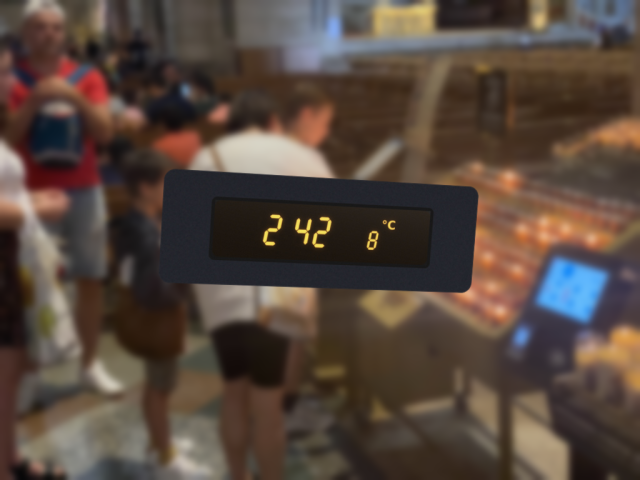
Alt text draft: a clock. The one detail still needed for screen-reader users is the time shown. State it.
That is 2:42
